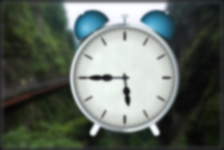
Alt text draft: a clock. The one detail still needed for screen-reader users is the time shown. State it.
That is 5:45
